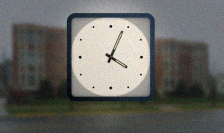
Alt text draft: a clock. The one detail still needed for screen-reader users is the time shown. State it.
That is 4:04
